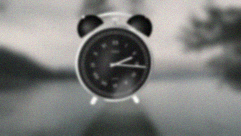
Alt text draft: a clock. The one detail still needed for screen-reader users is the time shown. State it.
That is 2:16
